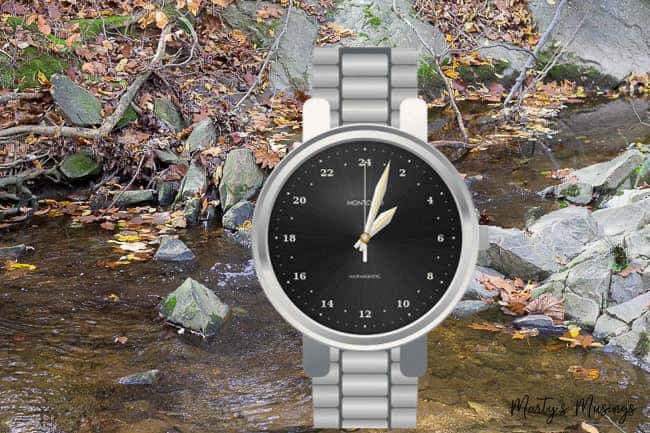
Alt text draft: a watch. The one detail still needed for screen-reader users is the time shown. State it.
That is 3:03:00
